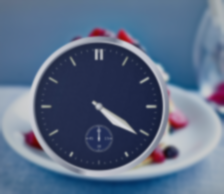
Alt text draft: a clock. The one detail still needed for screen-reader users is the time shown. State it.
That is 4:21
